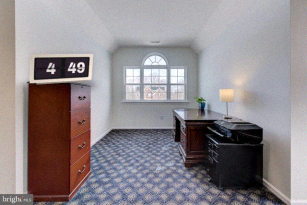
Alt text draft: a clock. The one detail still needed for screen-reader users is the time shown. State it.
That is 4:49
